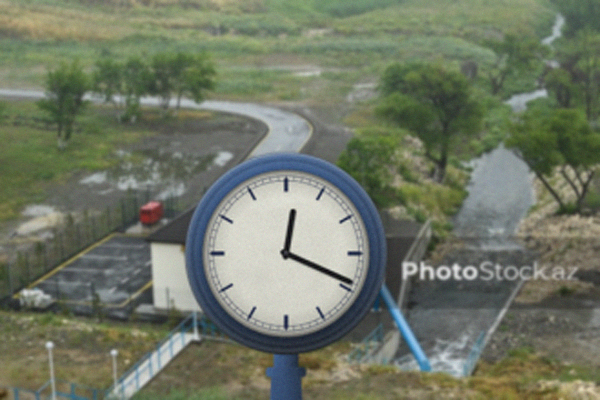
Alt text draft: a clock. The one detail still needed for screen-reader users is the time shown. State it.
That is 12:19
